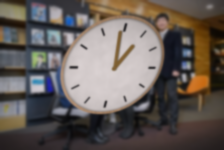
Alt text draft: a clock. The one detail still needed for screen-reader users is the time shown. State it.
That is 12:59
